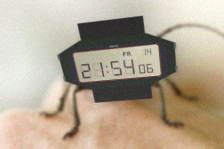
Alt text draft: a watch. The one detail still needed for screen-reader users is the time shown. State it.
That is 21:54:06
